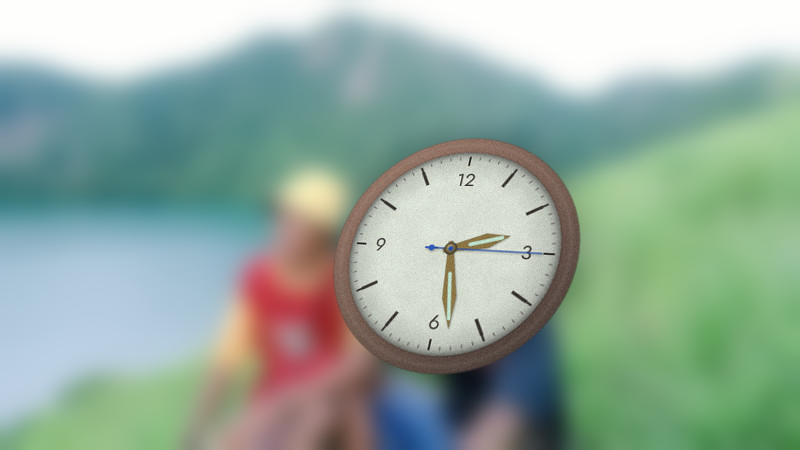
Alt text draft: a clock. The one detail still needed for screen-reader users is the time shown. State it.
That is 2:28:15
